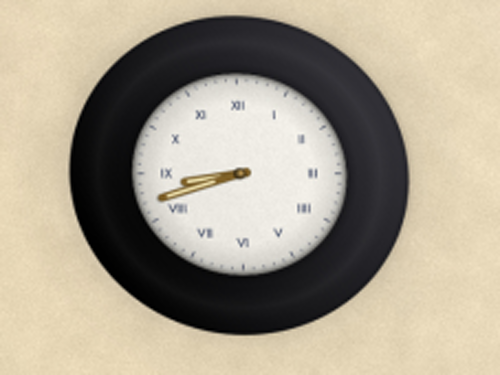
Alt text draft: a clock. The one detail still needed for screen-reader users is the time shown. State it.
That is 8:42
